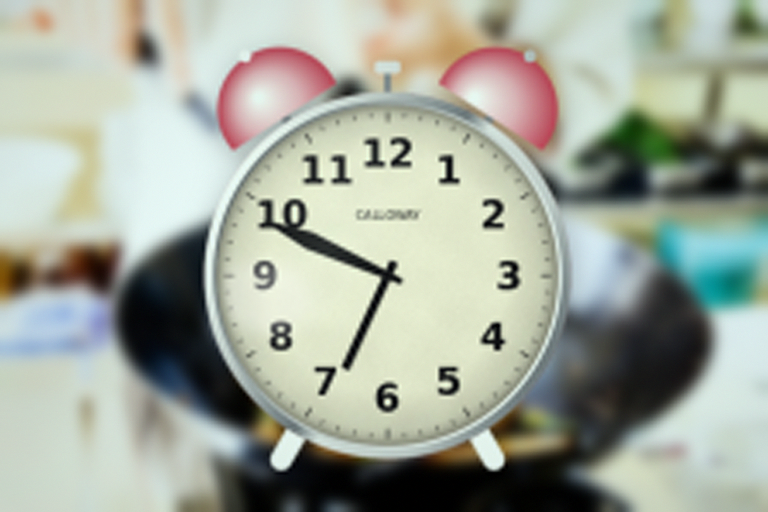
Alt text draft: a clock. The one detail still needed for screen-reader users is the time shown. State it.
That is 6:49
